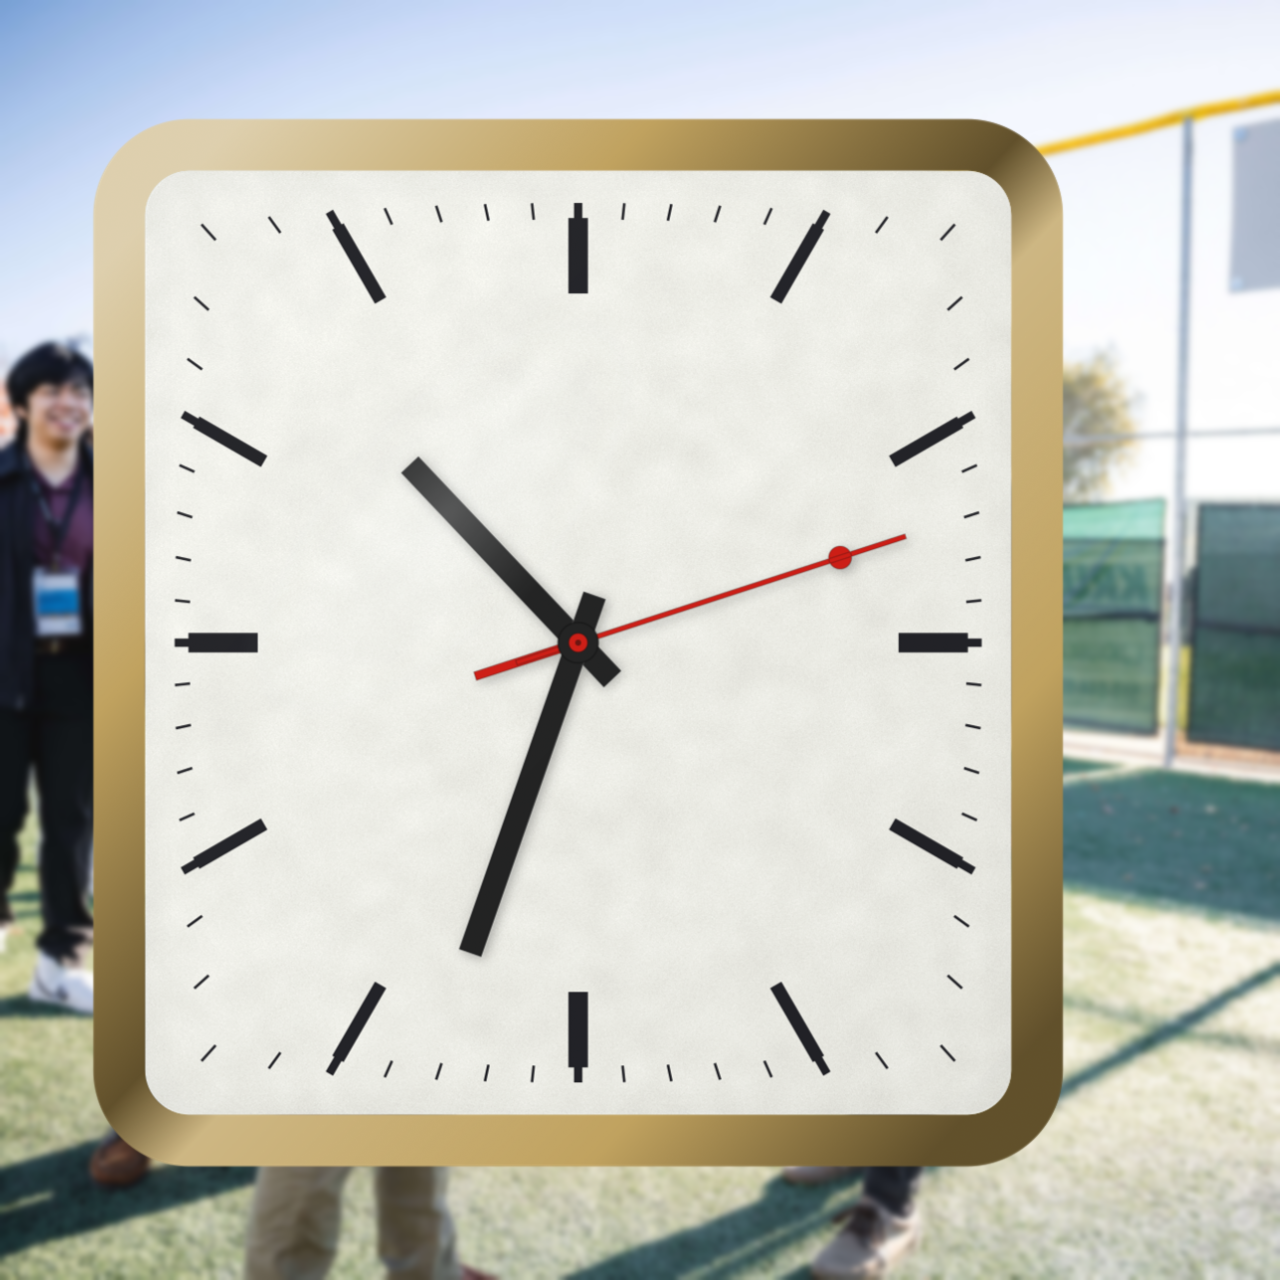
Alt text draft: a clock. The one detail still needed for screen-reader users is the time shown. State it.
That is 10:33:12
